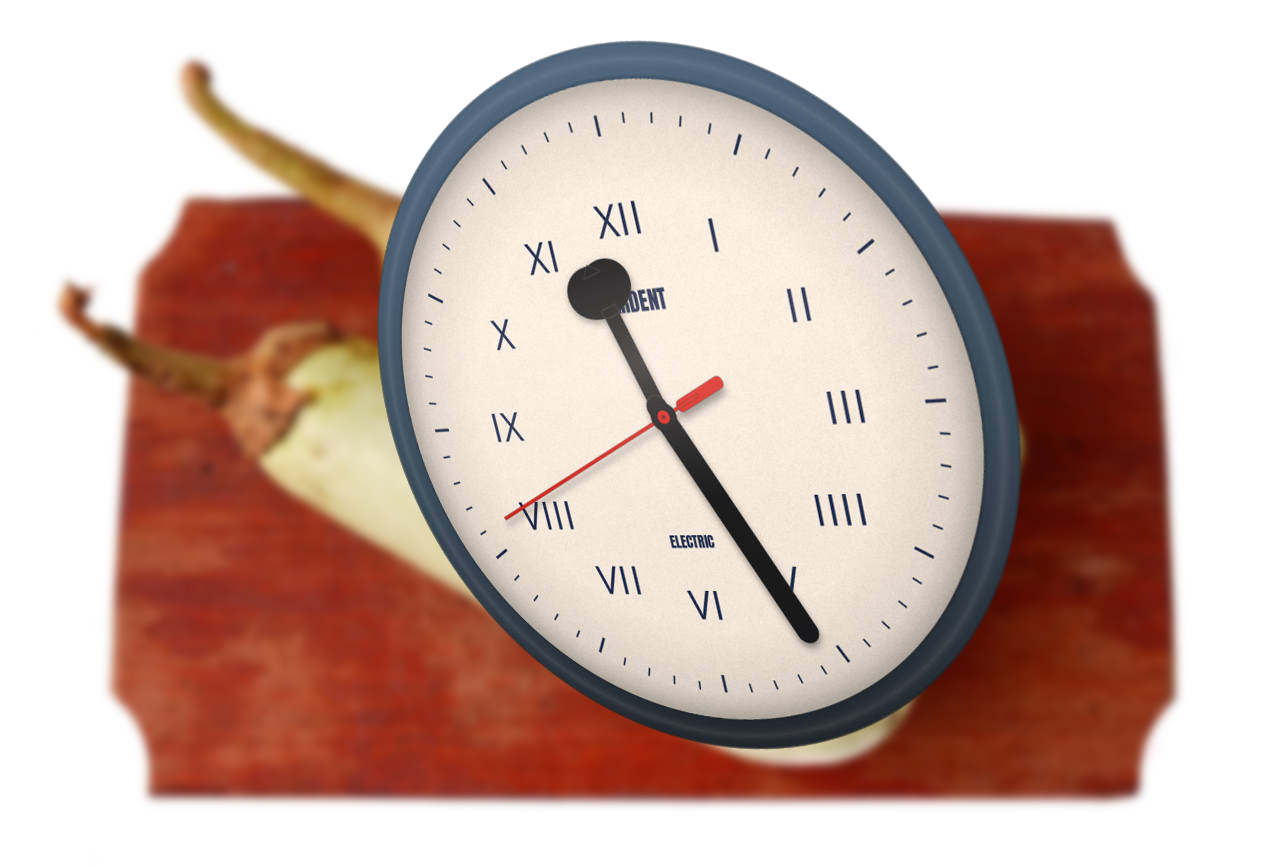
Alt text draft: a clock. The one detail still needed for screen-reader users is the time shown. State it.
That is 11:25:41
